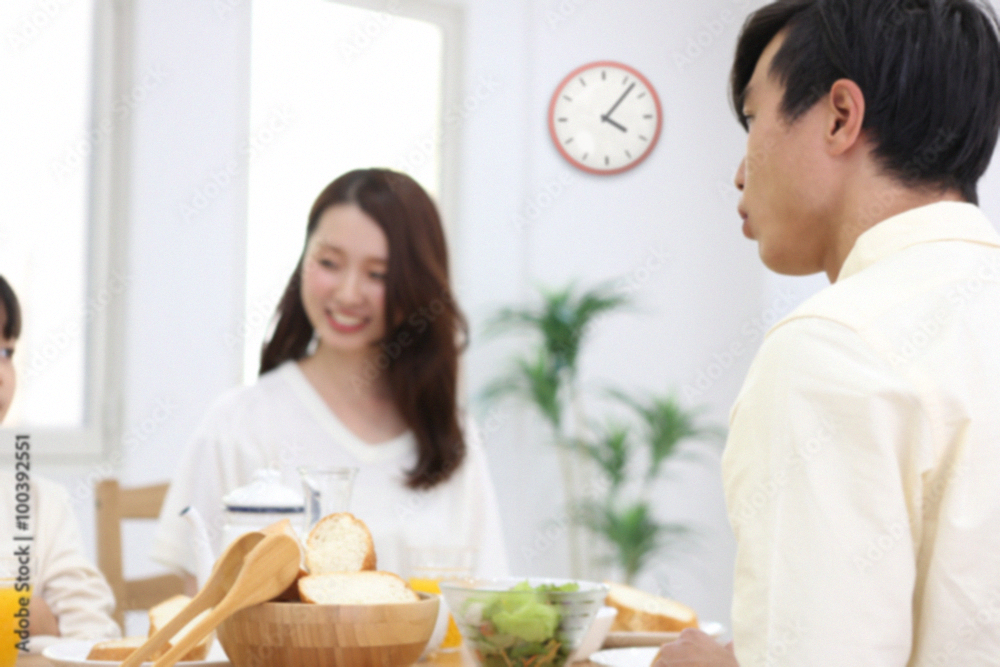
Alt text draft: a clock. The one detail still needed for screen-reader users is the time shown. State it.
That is 4:07
